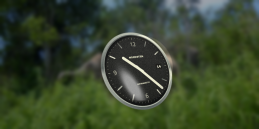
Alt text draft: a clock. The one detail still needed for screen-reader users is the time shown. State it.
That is 10:23
